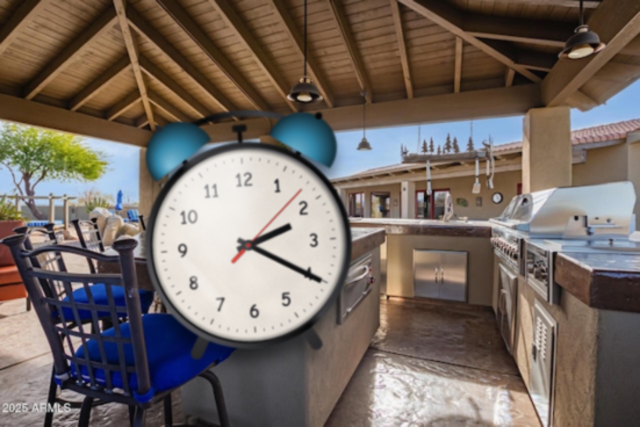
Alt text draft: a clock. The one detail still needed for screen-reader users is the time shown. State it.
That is 2:20:08
